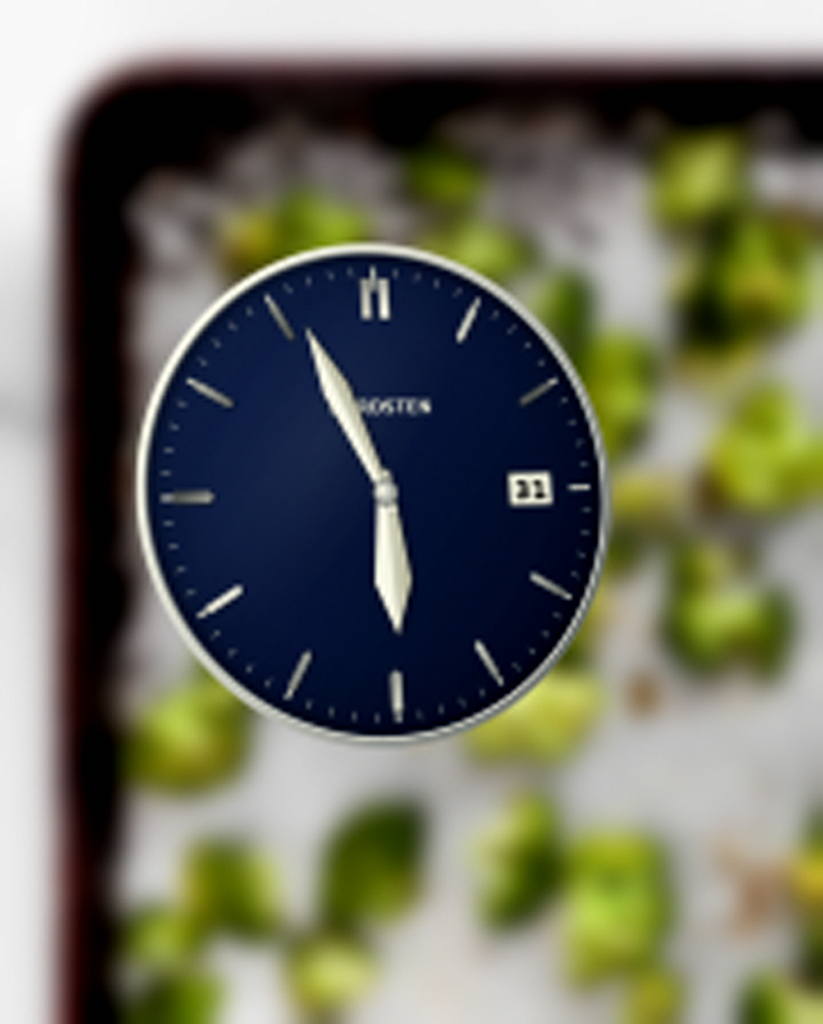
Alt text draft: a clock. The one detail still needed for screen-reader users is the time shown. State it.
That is 5:56
